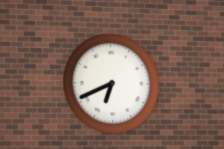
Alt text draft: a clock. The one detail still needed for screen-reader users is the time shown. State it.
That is 6:41
